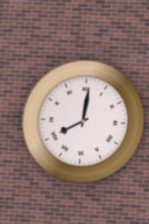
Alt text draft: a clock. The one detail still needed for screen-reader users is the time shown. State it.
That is 8:01
